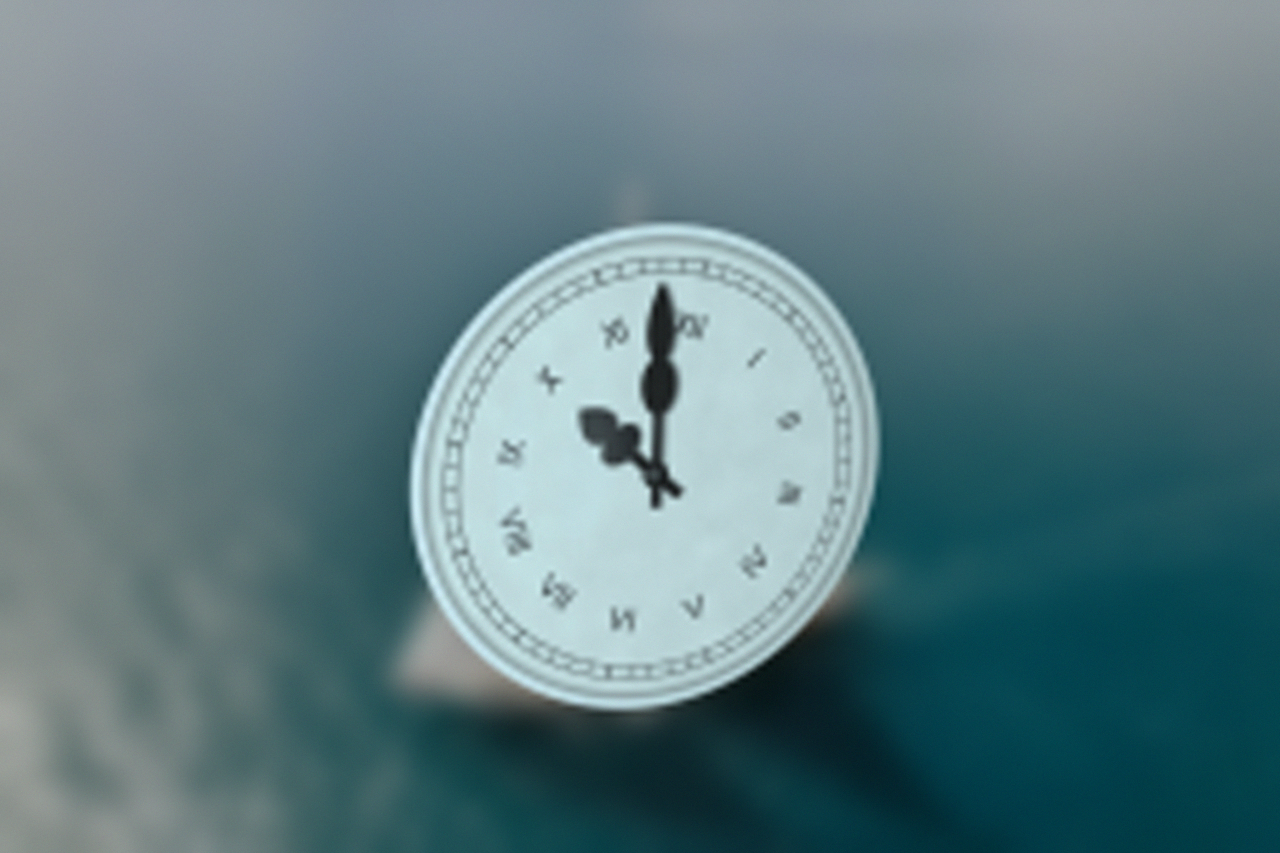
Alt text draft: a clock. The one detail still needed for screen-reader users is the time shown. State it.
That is 9:58
